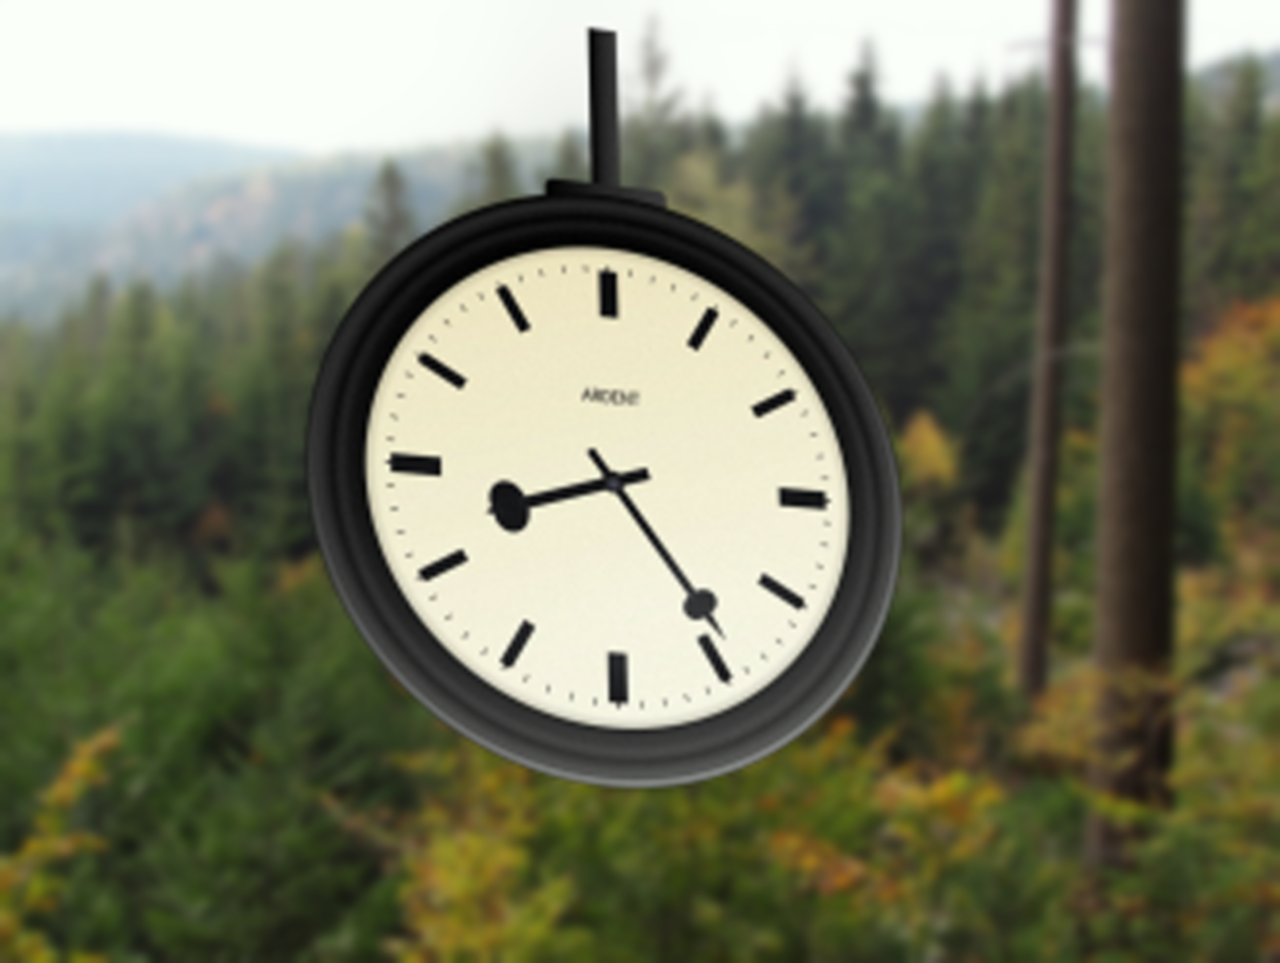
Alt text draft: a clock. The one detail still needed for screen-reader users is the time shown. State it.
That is 8:24
